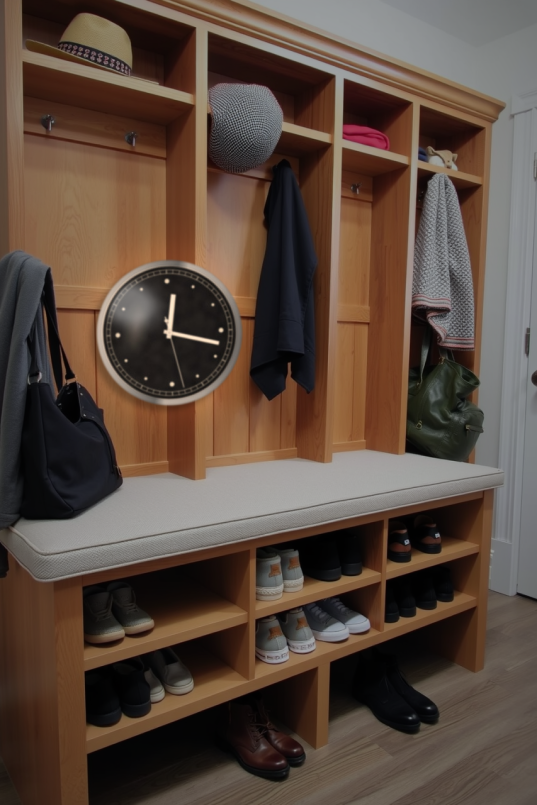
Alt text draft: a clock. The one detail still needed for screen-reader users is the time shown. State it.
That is 12:17:28
